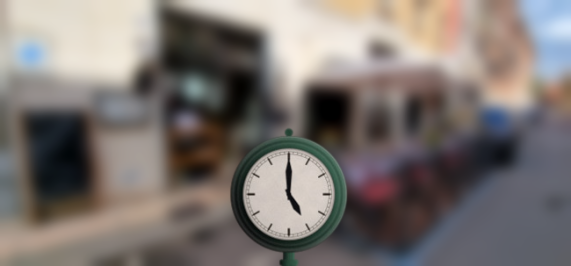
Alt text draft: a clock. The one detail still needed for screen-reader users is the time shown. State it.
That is 5:00
